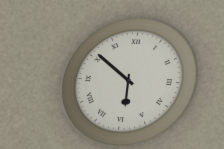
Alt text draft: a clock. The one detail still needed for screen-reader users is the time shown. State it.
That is 5:51
